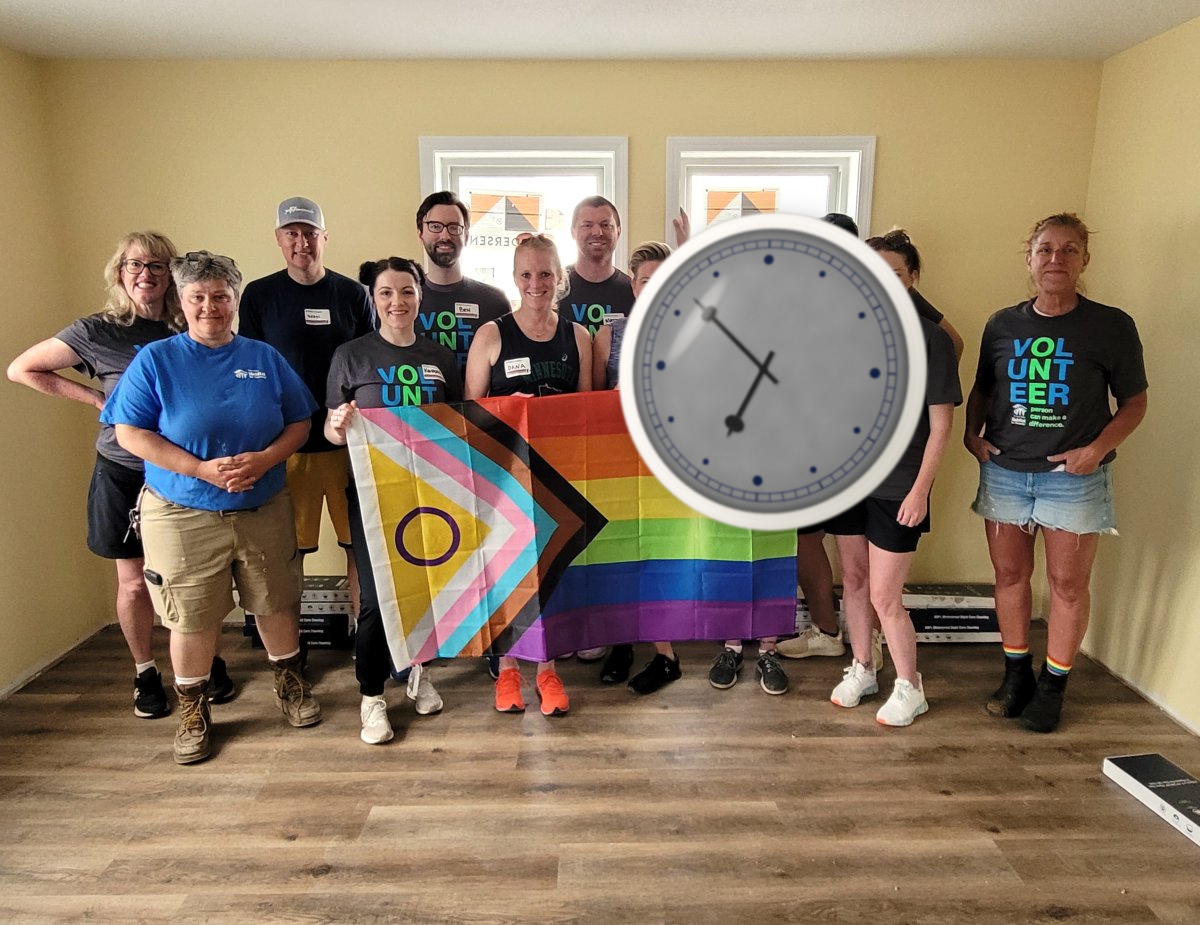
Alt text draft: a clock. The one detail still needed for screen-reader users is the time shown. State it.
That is 6:52
